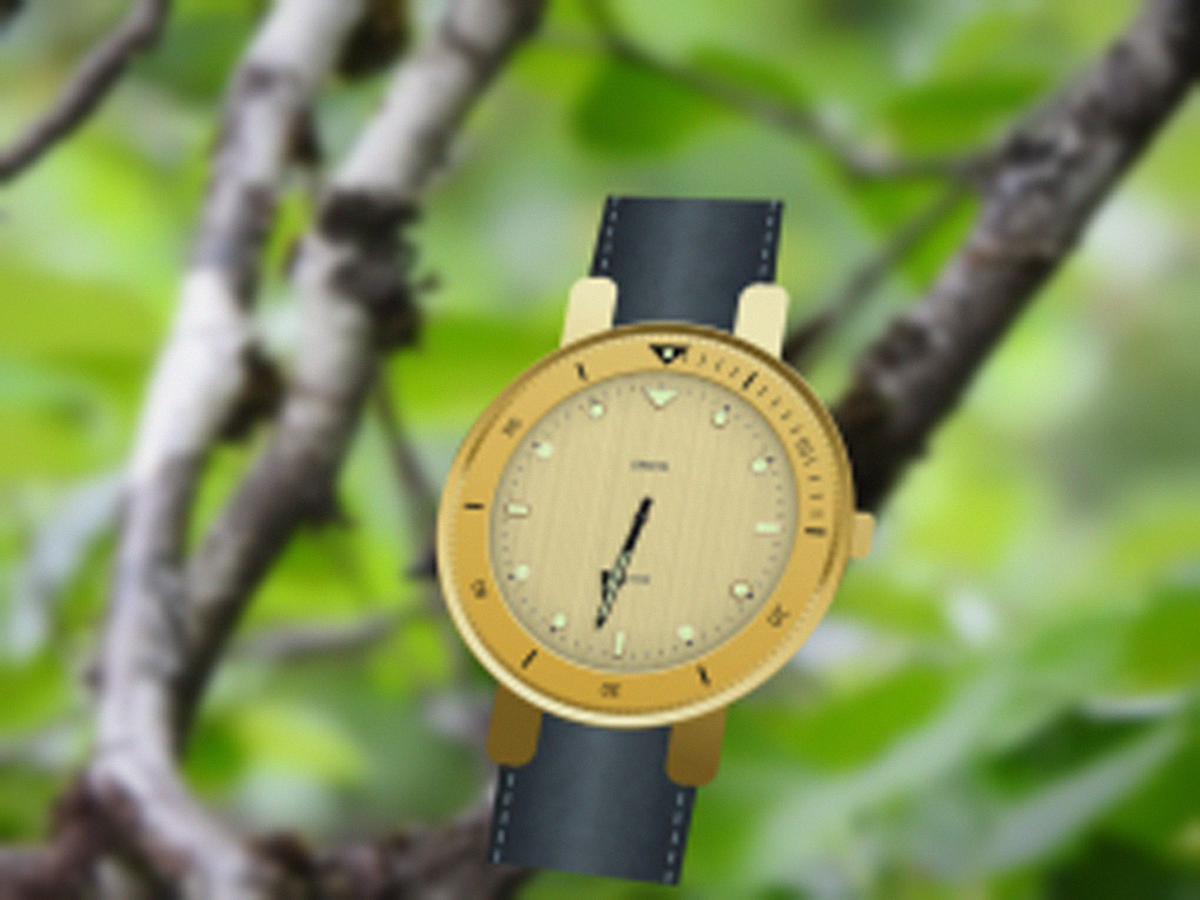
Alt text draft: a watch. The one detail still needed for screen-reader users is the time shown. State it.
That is 6:32
